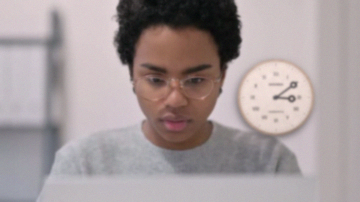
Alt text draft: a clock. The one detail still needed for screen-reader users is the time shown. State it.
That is 3:09
